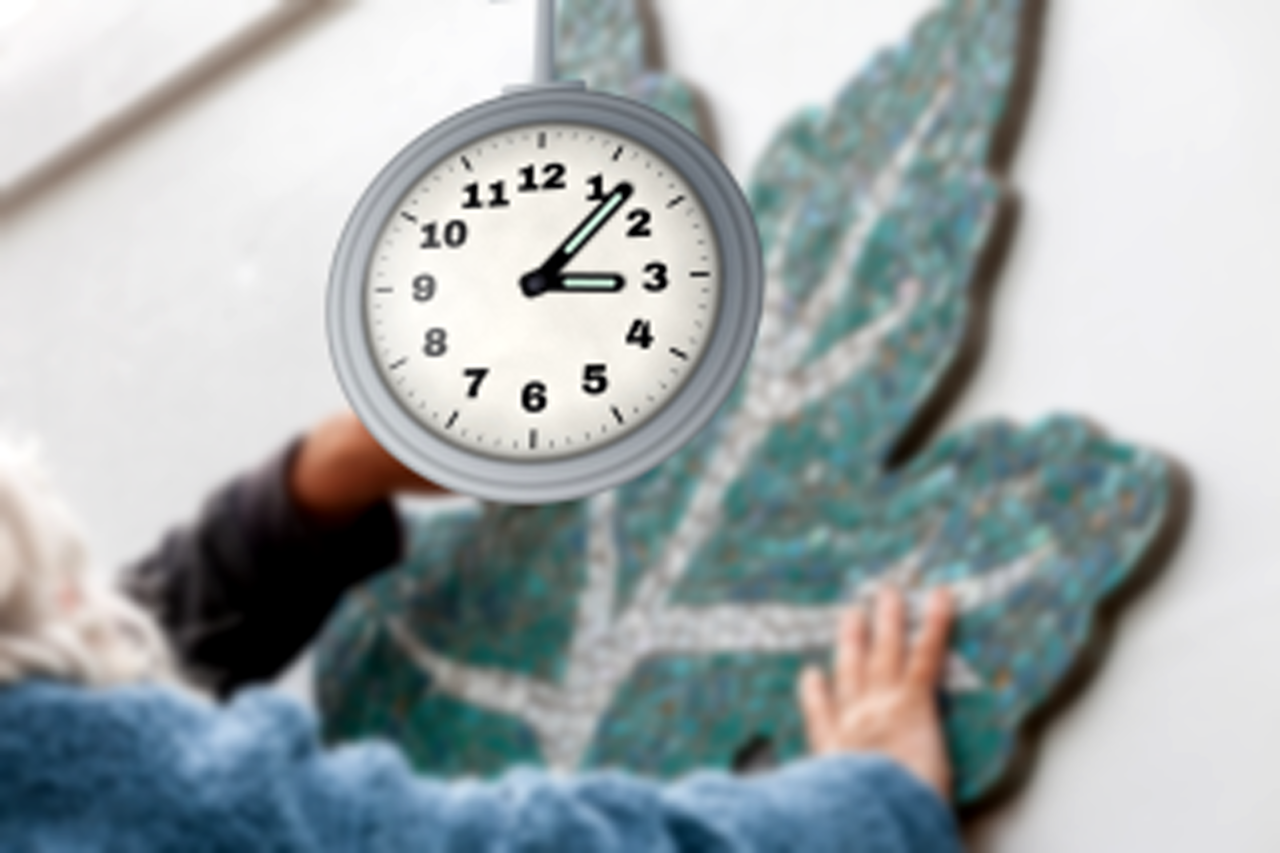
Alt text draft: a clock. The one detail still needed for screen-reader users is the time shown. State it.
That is 3:07
